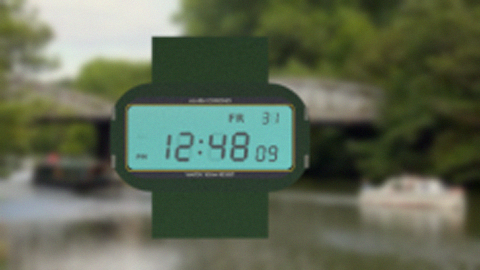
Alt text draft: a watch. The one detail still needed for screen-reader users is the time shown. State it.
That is 12:48:09
